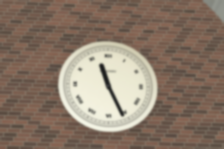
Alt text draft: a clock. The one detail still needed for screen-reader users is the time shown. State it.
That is 11:26
